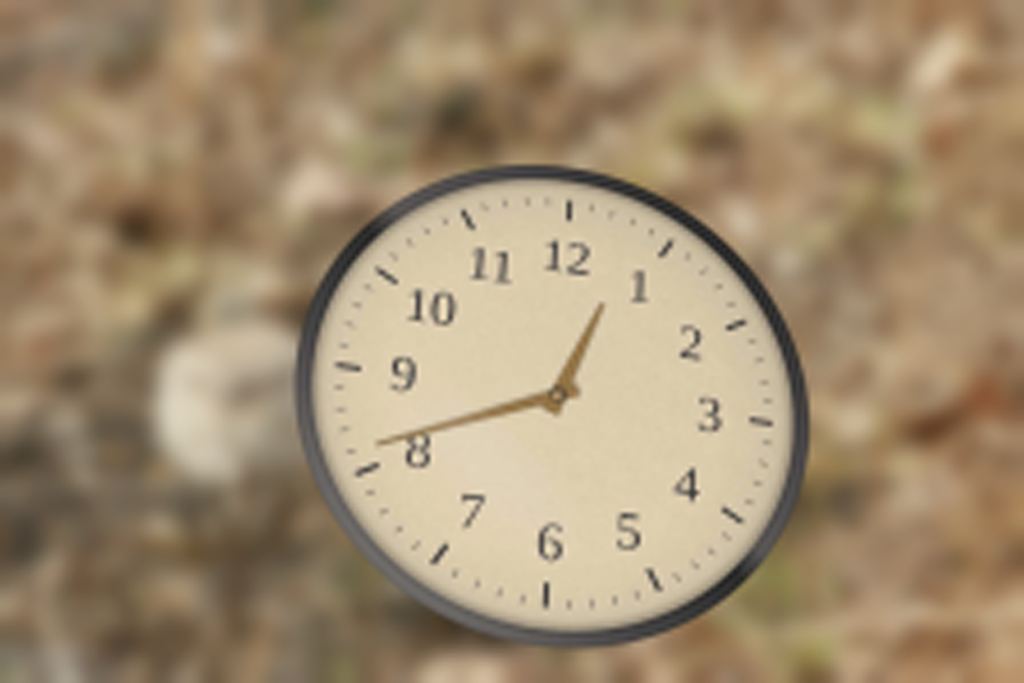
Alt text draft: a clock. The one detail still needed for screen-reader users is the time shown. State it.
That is 12:41
